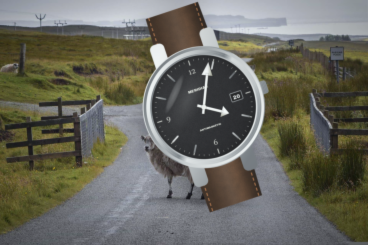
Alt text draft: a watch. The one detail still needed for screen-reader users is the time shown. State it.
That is 4:04
